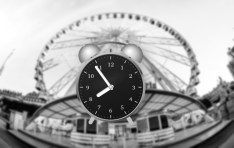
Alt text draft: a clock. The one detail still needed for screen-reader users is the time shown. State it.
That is 7:54
